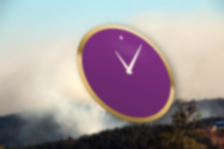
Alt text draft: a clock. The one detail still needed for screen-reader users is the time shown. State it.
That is 11:06
